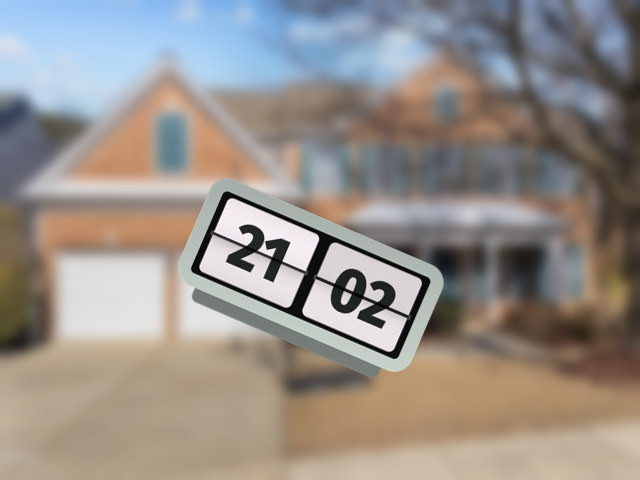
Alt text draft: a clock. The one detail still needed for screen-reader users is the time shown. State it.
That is 21:02
